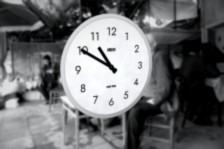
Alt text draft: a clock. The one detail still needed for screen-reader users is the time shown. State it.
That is 10:50
